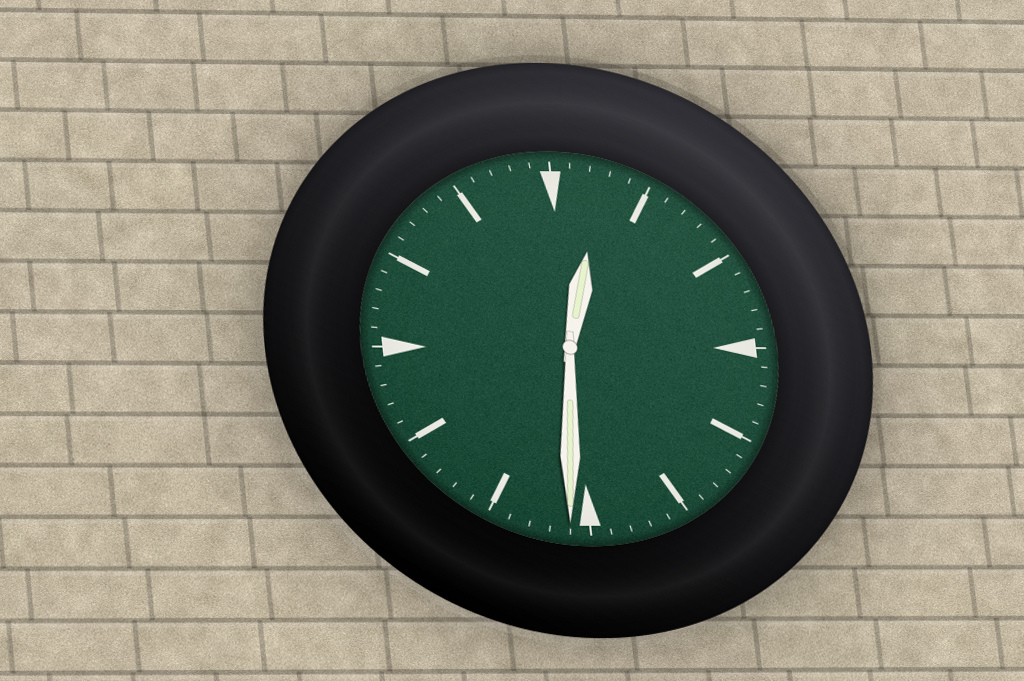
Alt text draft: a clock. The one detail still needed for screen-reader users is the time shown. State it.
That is 12:31
